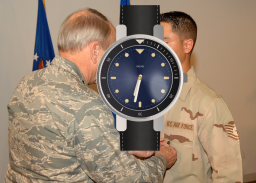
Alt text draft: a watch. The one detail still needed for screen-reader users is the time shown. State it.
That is 6:32
